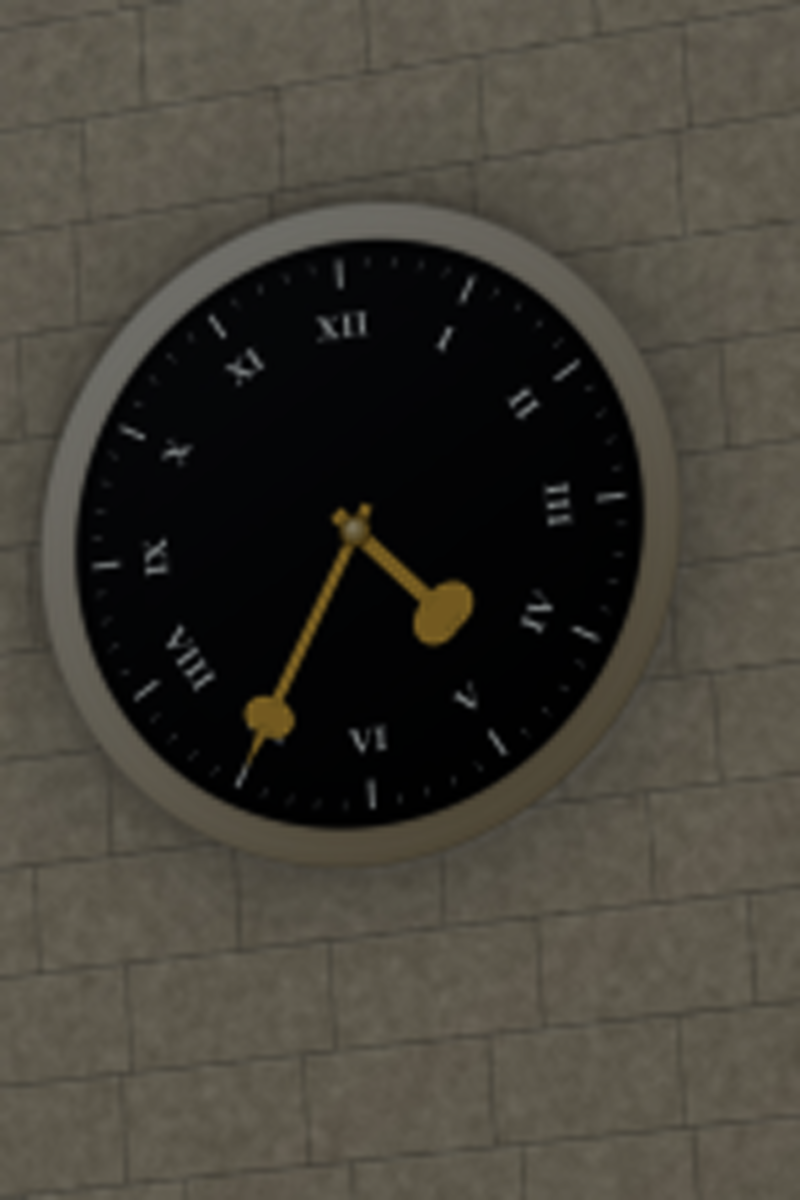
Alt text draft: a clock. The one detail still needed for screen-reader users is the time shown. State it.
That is 4:35
